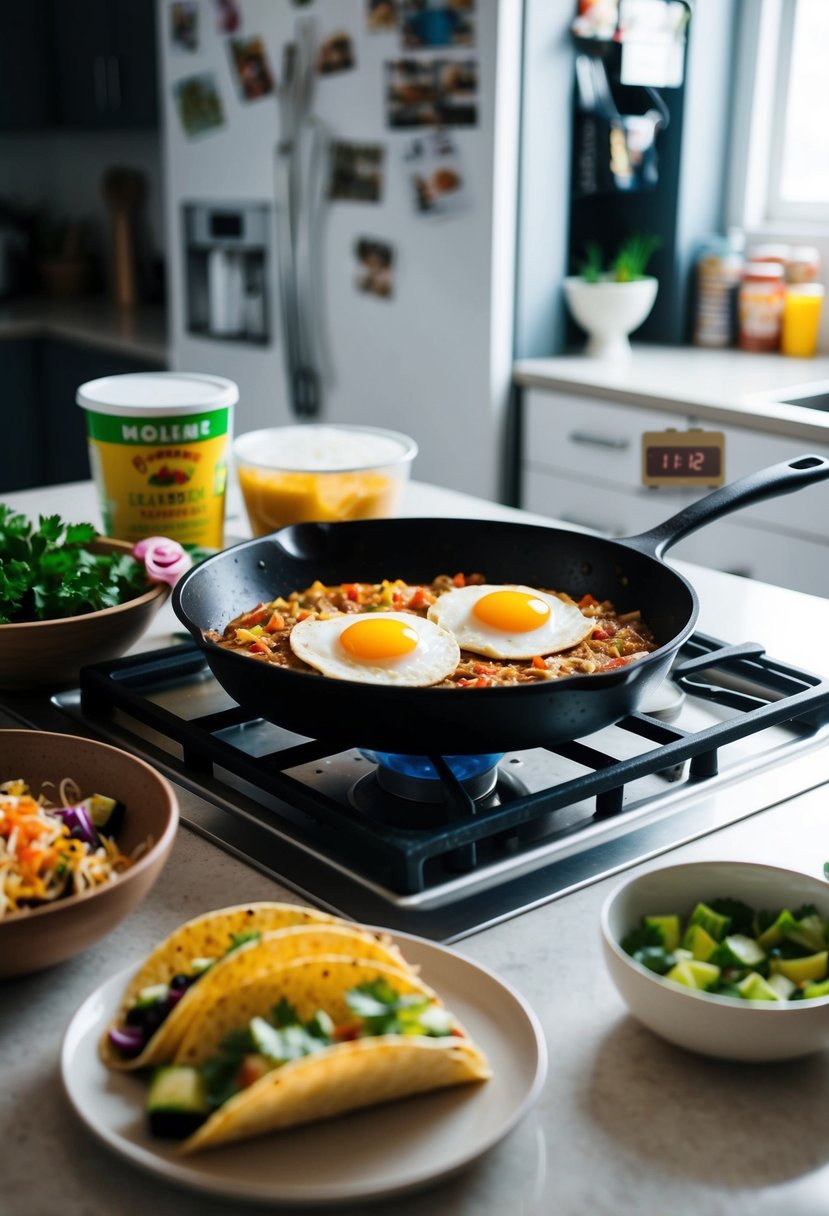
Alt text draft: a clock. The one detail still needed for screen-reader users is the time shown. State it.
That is 11:12
